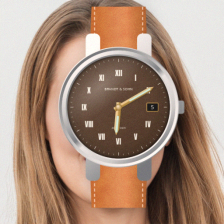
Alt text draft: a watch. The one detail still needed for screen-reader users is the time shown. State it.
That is 6:10
